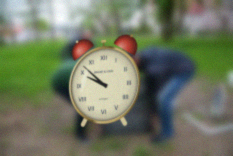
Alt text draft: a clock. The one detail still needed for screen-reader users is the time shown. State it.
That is 9:52
